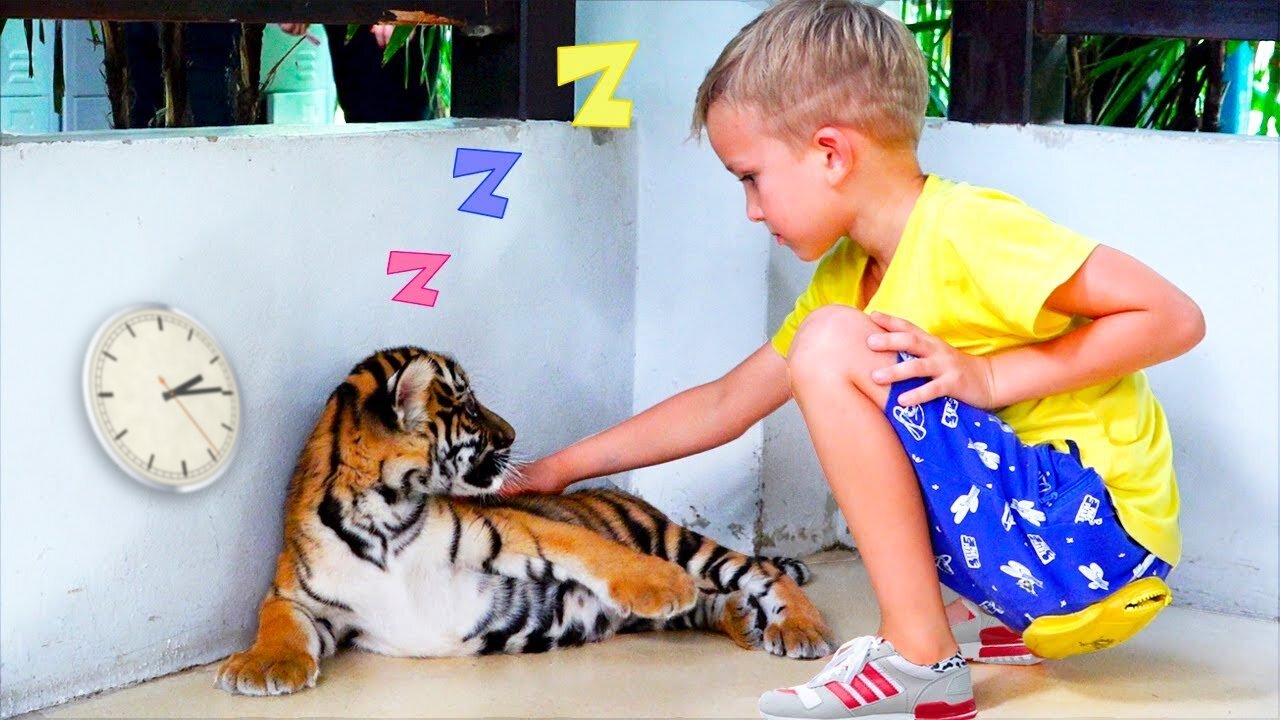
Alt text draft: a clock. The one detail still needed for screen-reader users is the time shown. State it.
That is 2:14:24
